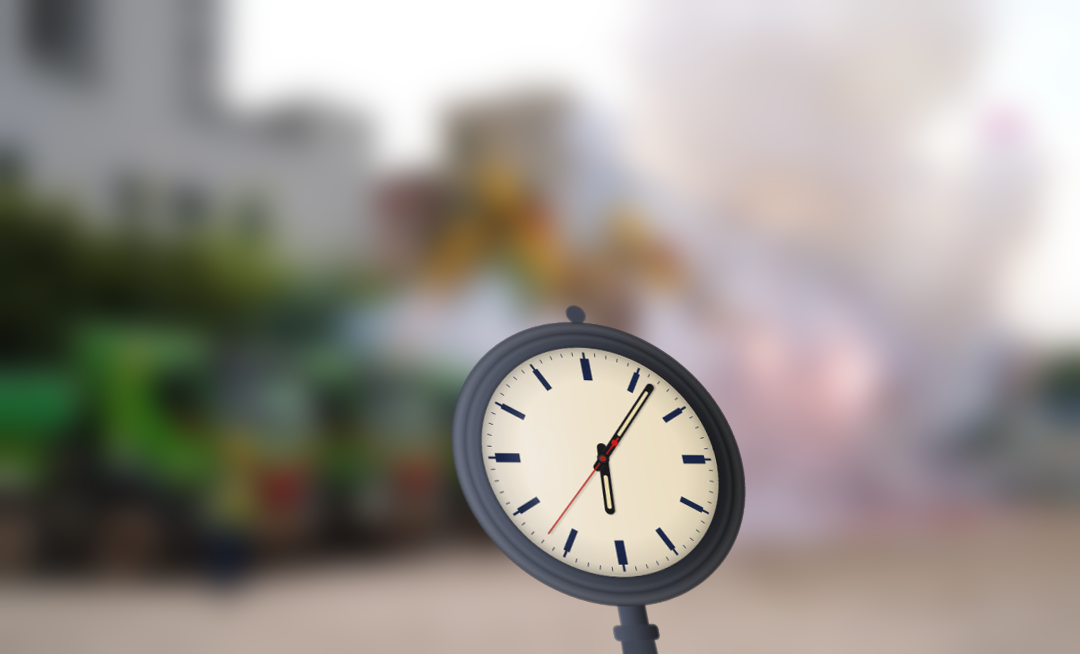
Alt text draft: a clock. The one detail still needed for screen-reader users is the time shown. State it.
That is 6:06:37
